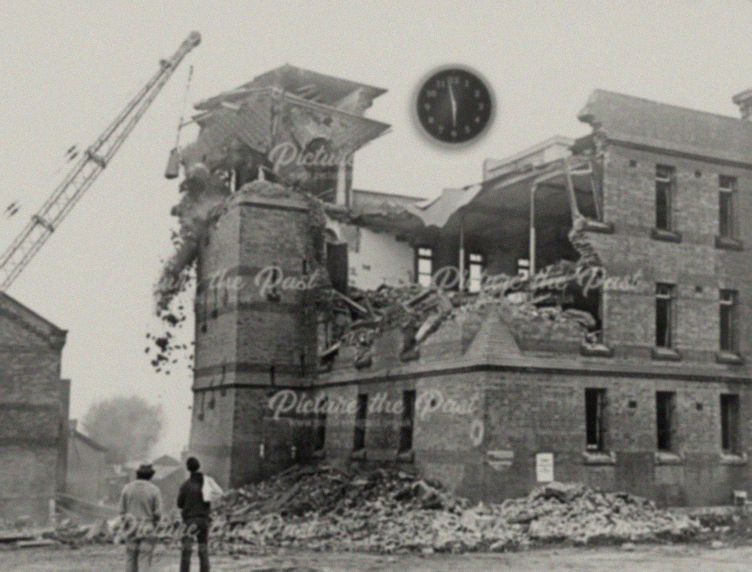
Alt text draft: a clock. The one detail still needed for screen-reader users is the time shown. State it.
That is 5:58
